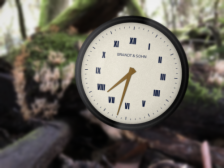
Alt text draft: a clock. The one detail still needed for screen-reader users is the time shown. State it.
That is 7:32
